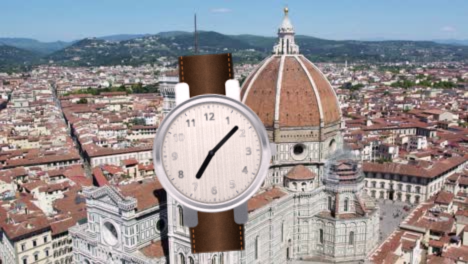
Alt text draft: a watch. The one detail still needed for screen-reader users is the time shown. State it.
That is 7:08
